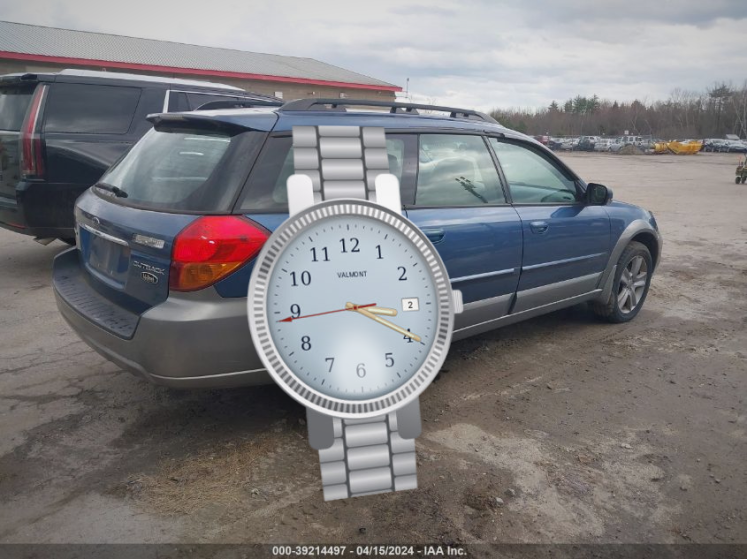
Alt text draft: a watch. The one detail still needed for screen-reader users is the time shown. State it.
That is 3:19:44
